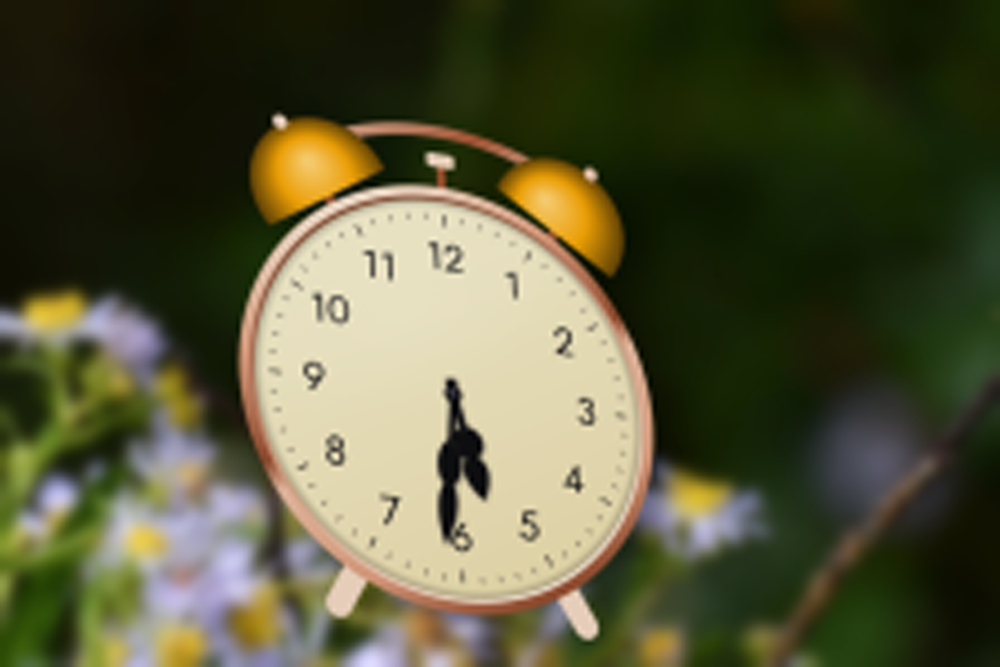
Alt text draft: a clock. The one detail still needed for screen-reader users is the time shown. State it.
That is 5:31
